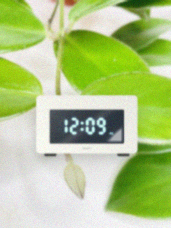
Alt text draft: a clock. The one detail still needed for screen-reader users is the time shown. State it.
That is 12:09
